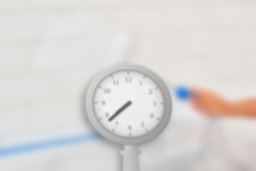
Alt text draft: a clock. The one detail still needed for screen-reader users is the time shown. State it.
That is 7:38
